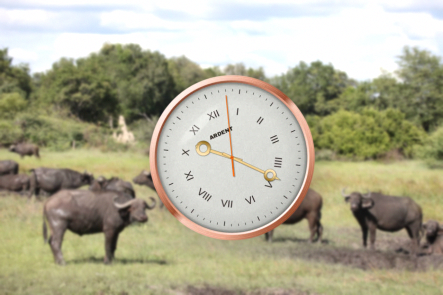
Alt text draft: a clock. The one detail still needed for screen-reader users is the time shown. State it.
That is 10:23:03
